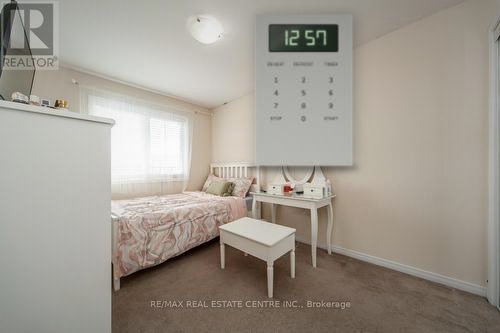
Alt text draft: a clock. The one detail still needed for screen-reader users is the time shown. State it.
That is 12:57
